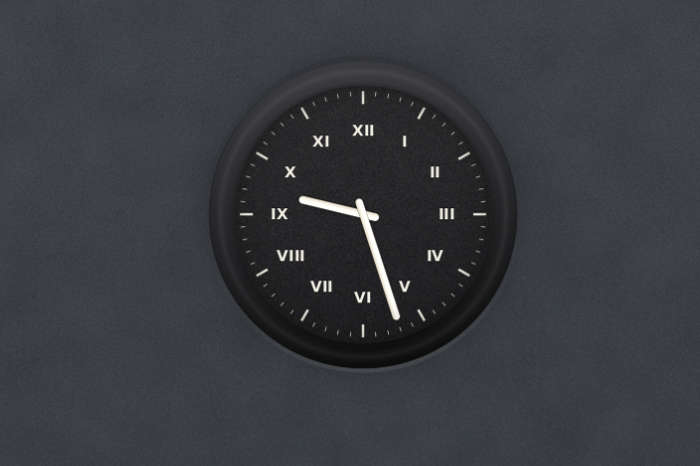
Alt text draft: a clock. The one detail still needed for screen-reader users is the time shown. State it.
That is 9:27
